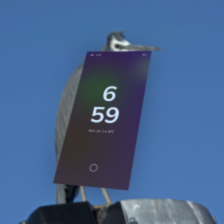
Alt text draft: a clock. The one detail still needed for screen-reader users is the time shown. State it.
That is 6:59
